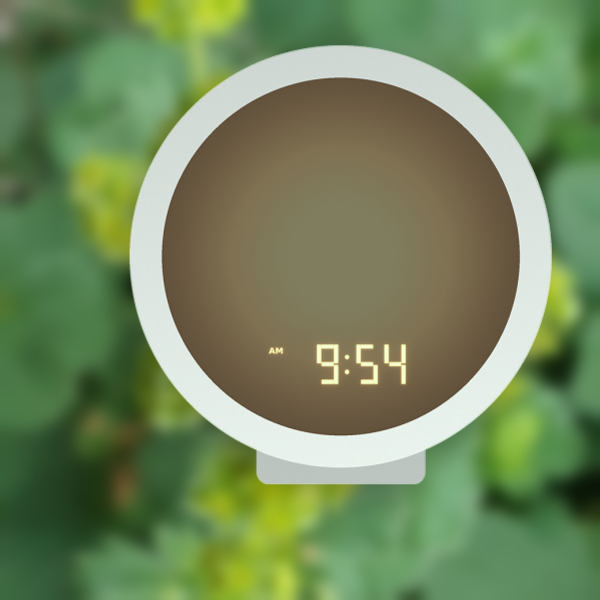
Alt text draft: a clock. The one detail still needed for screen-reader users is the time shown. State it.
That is 9:54
